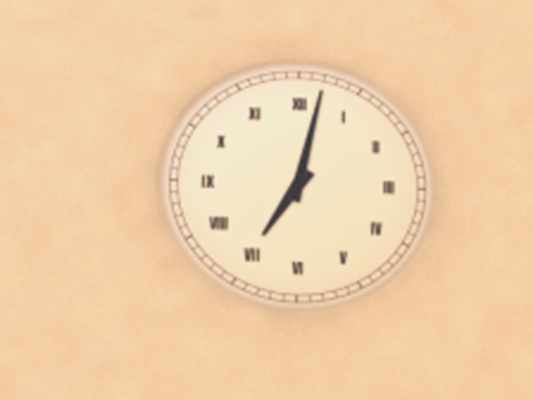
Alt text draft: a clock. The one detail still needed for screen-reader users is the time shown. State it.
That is 7:02
